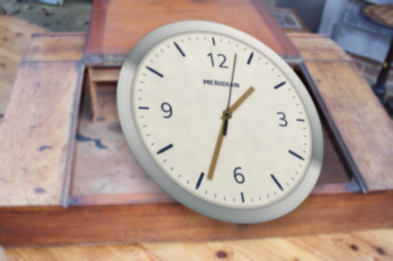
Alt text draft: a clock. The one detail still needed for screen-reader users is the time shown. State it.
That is 1:34:03
